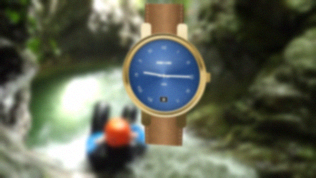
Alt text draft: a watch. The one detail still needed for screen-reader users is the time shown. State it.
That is 9:15
